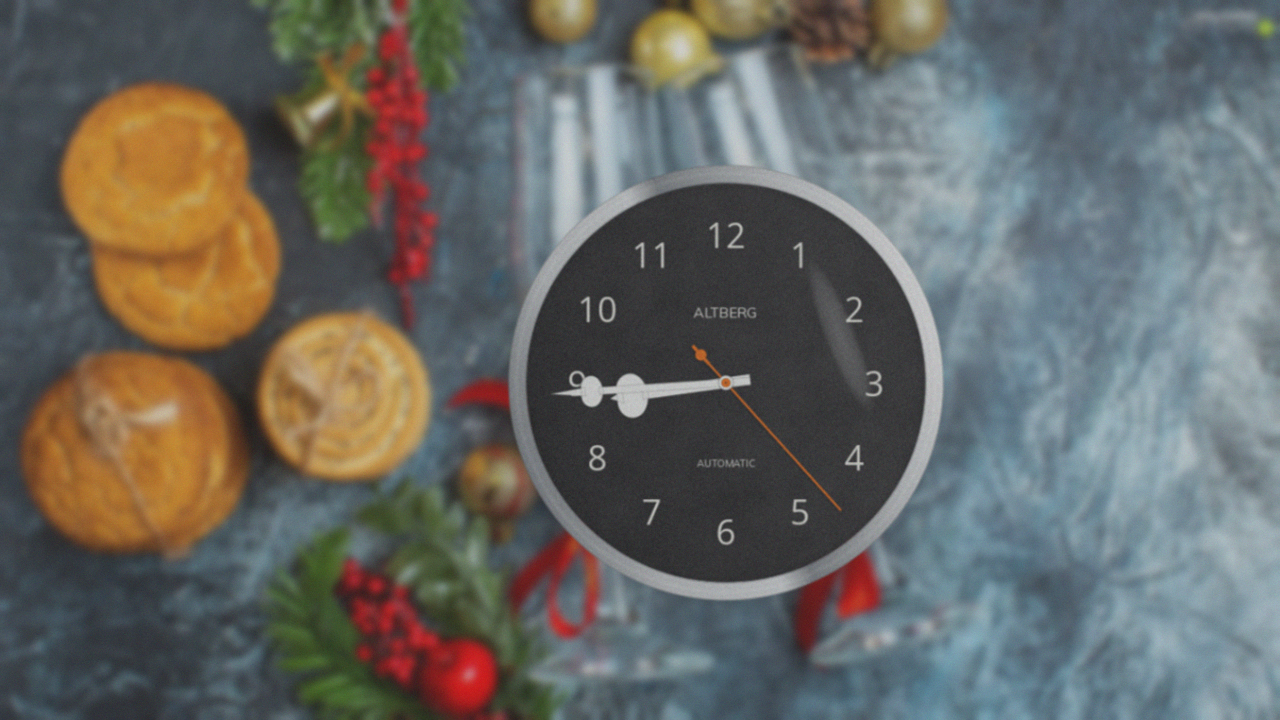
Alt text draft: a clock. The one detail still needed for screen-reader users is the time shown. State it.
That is 8:44:23
